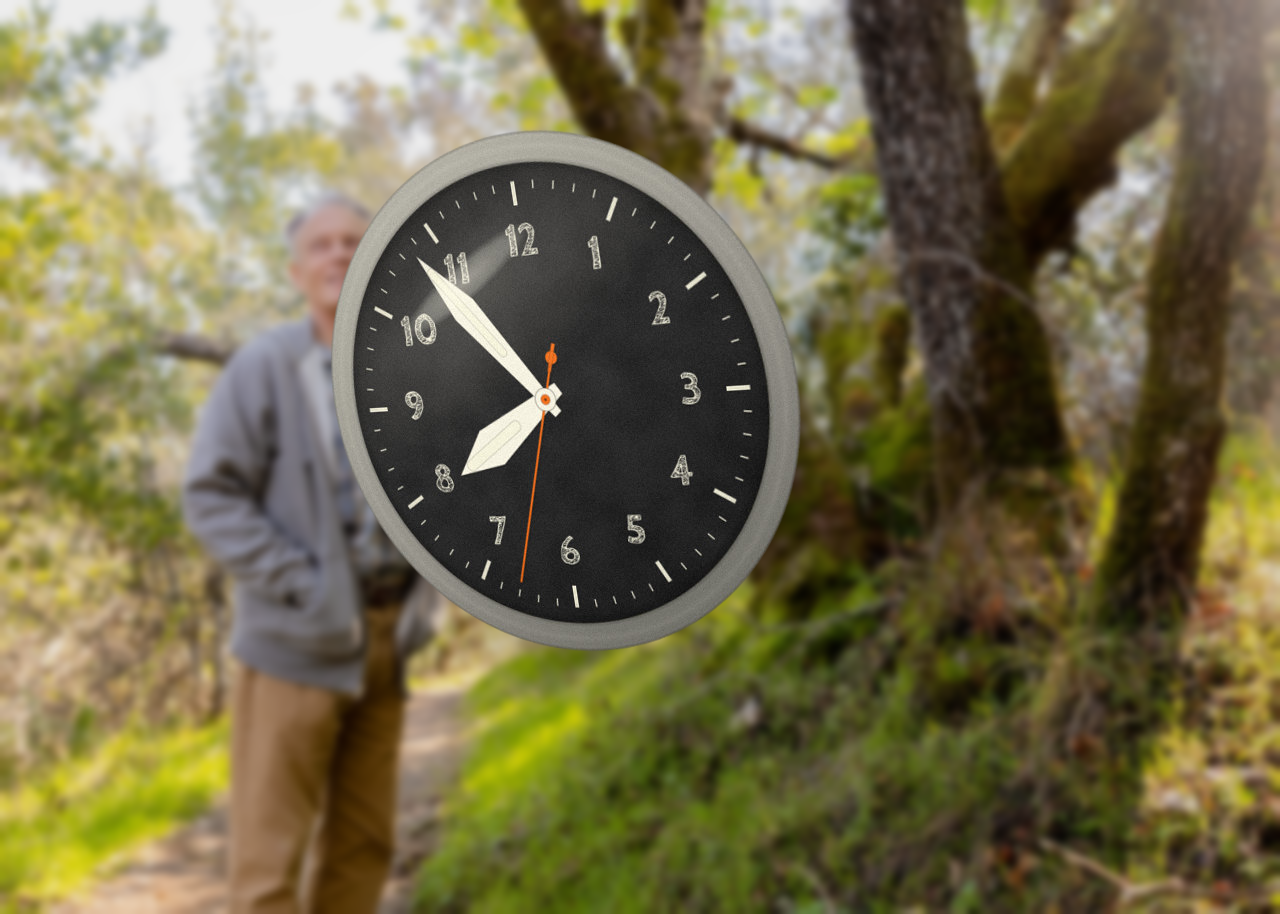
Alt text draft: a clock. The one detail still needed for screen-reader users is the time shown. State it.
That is 7:53:33
